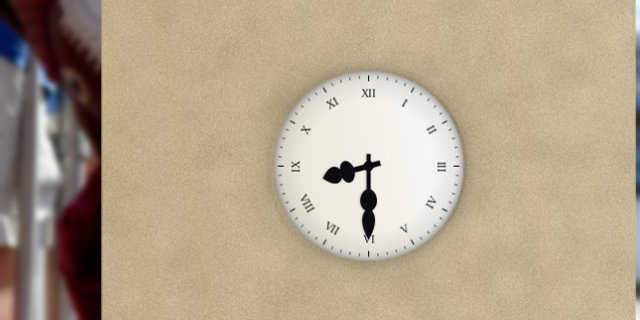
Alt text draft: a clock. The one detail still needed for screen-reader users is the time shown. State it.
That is 8:30
